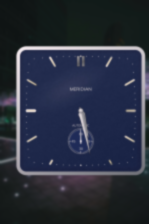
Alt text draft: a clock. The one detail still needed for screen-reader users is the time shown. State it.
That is 5:28
